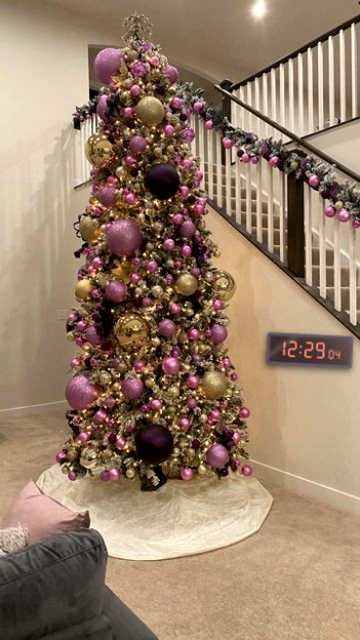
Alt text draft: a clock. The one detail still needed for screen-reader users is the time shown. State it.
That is 12:29:04
